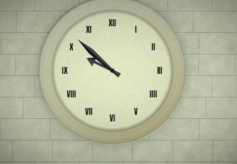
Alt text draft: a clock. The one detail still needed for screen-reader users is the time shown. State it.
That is 9:52
